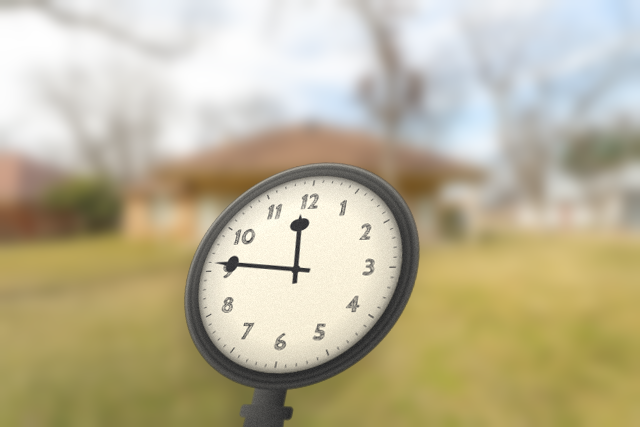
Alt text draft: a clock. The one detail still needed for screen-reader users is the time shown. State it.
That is 11:46
